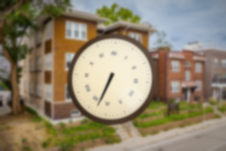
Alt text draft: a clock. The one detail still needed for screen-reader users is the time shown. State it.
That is 6:33
